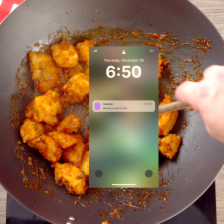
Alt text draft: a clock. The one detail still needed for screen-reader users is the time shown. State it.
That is 6:50
